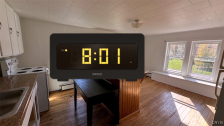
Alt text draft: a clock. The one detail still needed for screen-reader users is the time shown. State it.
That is 8:01
